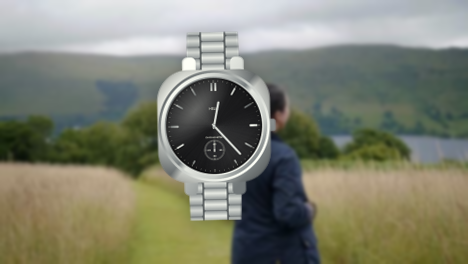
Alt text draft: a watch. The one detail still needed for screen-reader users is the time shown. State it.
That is 12:23
